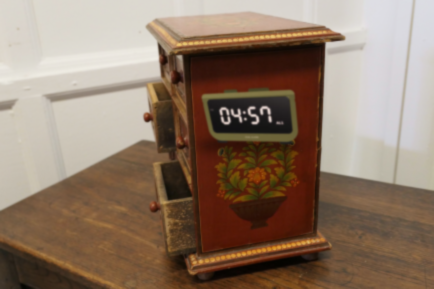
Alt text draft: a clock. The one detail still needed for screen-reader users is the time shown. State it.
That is 4:57
